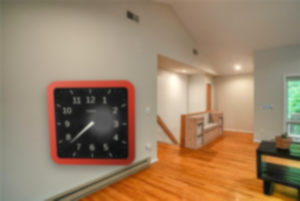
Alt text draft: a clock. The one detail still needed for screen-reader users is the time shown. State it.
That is 7:38
